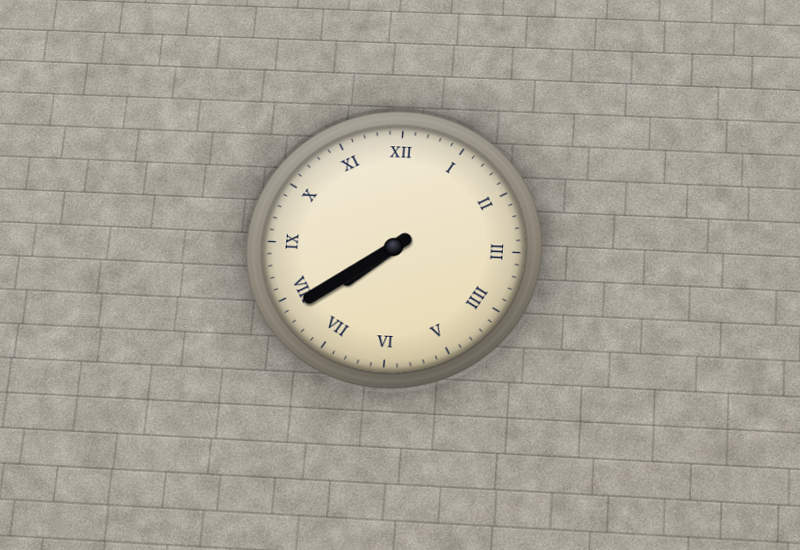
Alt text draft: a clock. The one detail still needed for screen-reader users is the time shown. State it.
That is 7:39
